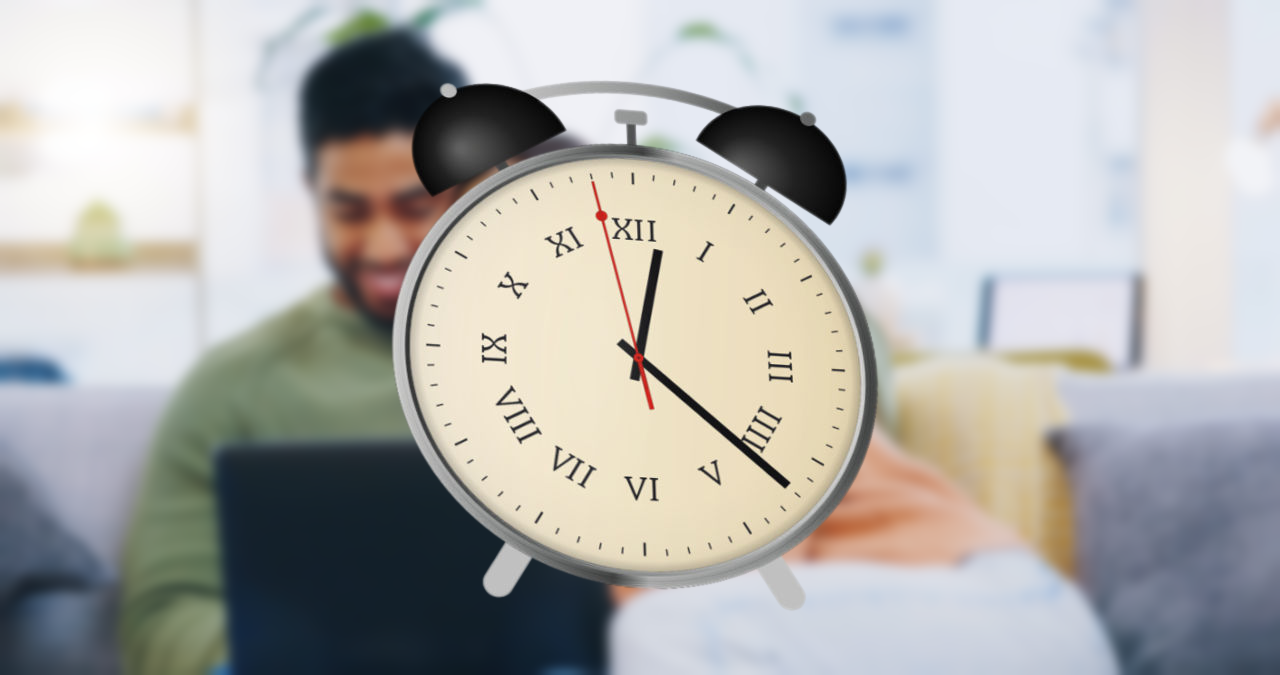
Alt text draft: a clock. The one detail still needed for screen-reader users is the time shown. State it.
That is 12:21:58
